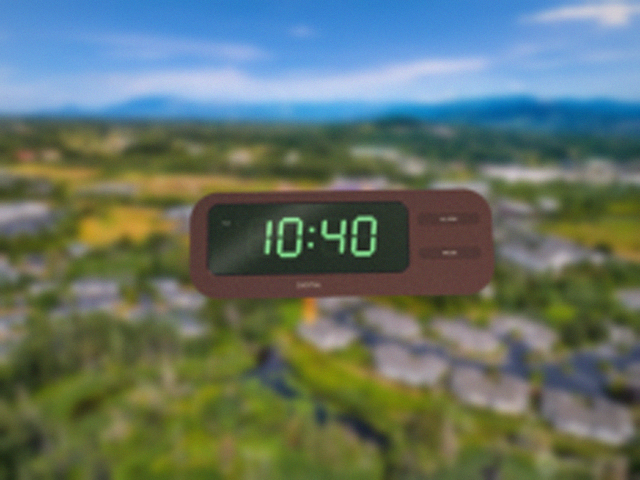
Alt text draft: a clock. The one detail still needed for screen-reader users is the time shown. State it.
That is 10:40
